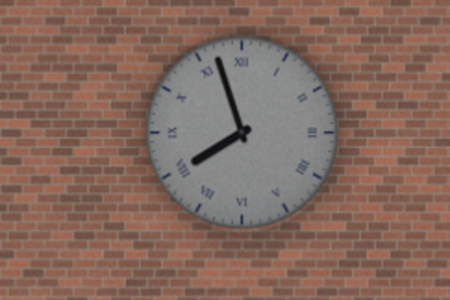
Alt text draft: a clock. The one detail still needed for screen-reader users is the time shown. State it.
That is 7:57
